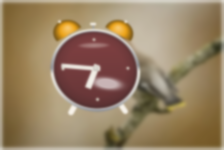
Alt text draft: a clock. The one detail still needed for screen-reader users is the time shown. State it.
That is 6:46
